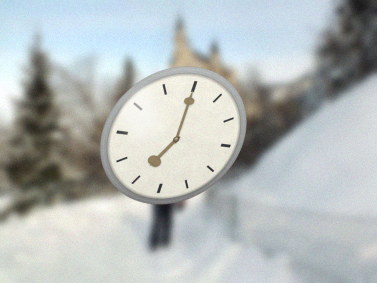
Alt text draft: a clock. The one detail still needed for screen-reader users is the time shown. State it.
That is 7:00
